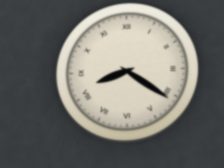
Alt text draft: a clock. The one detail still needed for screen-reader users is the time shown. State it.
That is 8:21
